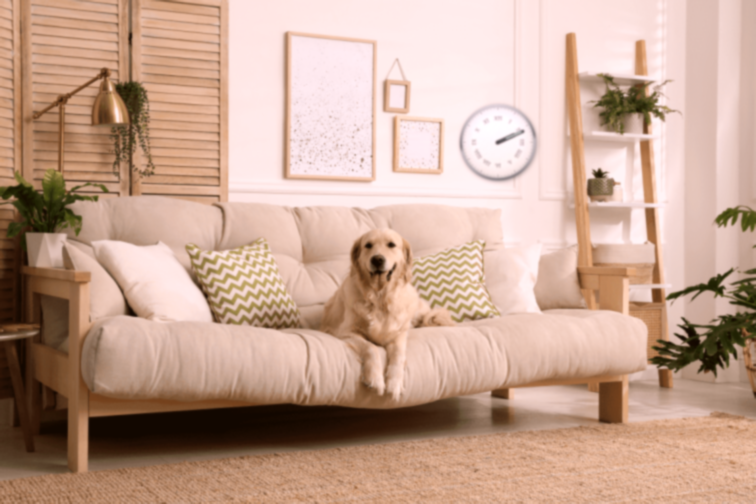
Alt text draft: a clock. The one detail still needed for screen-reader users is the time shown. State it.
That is 2:11
